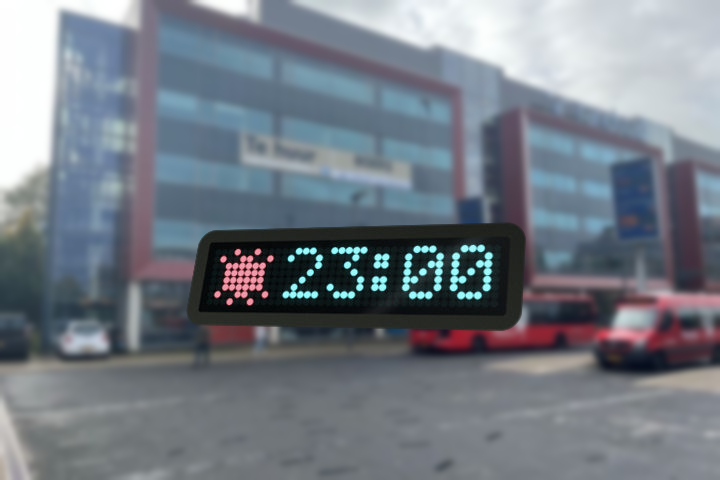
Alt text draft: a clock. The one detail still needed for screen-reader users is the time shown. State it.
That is 23:00
